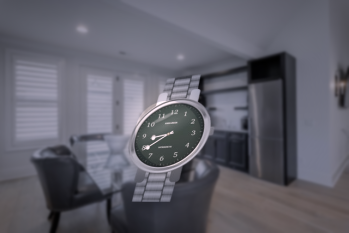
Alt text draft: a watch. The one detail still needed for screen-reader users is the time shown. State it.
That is 8:39
